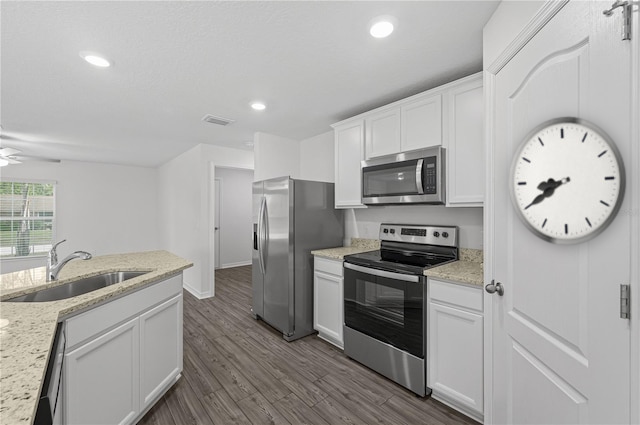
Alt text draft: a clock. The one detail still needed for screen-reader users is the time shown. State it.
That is 8:40
